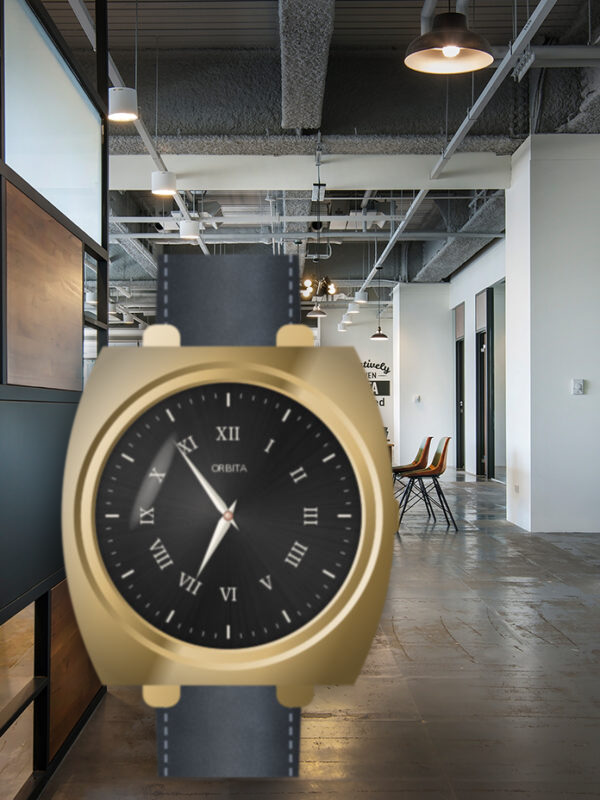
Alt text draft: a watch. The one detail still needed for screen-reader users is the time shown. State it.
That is 6:54
